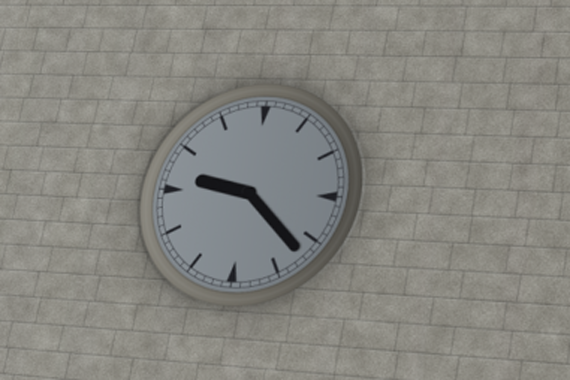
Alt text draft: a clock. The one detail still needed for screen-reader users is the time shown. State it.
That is 9:22
